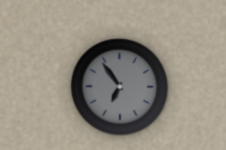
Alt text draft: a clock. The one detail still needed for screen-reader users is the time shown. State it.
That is 6:54
